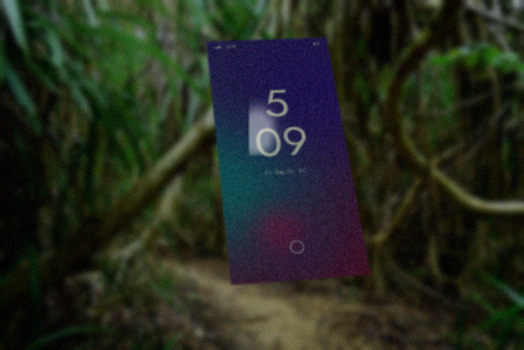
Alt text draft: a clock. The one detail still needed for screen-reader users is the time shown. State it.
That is 5:09
